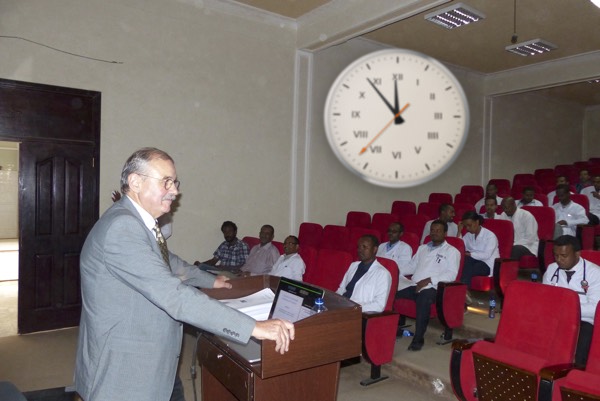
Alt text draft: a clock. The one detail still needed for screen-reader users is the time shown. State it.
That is 11:53:37
